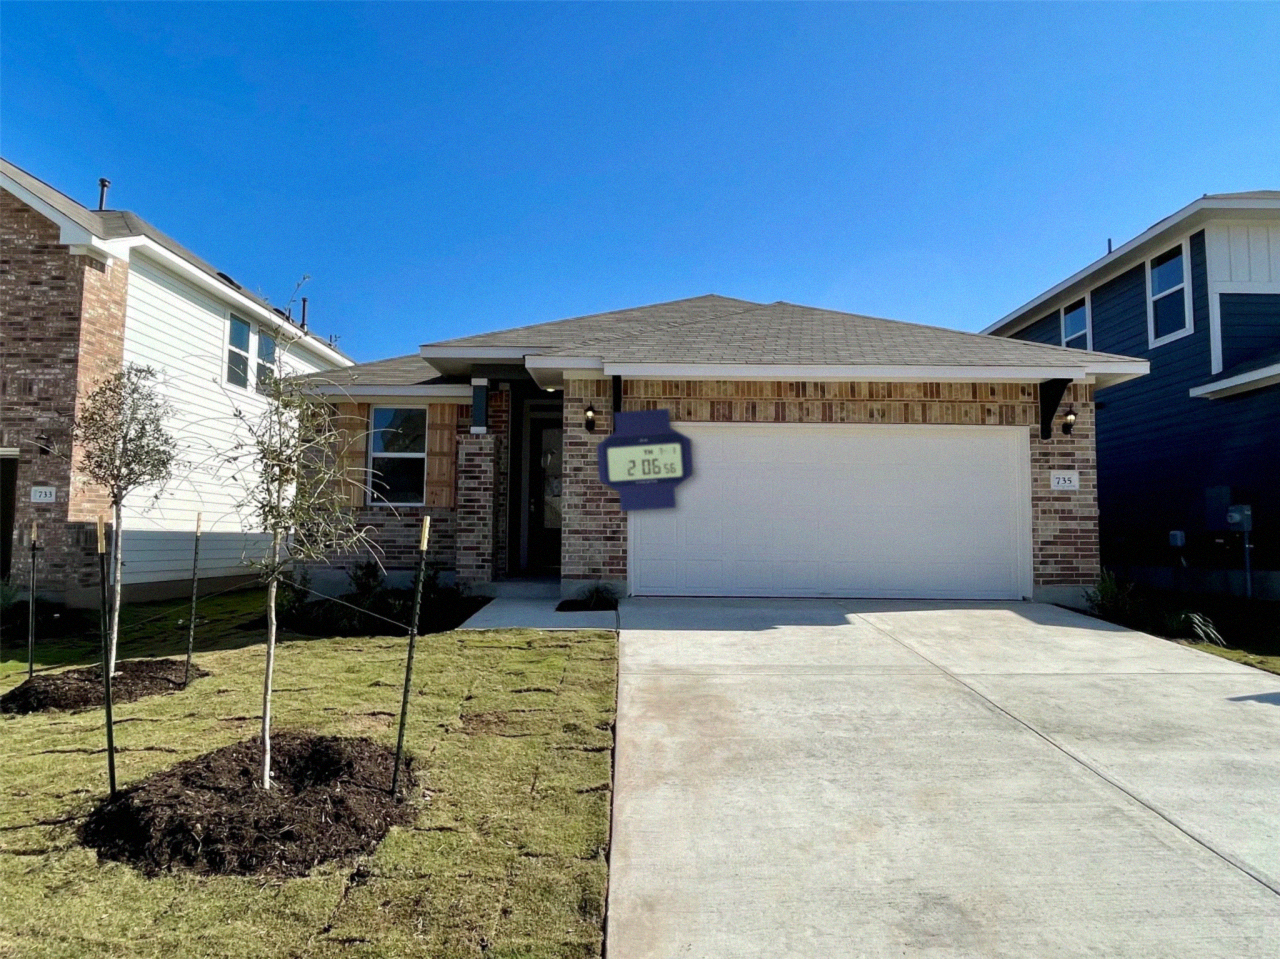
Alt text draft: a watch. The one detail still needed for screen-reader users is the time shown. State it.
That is 2:06
